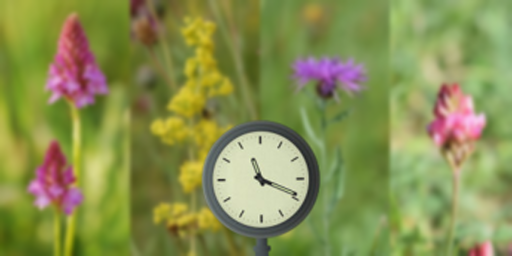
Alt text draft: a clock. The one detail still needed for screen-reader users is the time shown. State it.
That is 11:19
